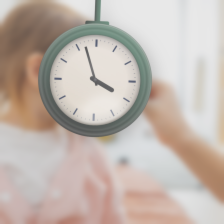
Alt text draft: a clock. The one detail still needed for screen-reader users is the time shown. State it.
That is 3:57
